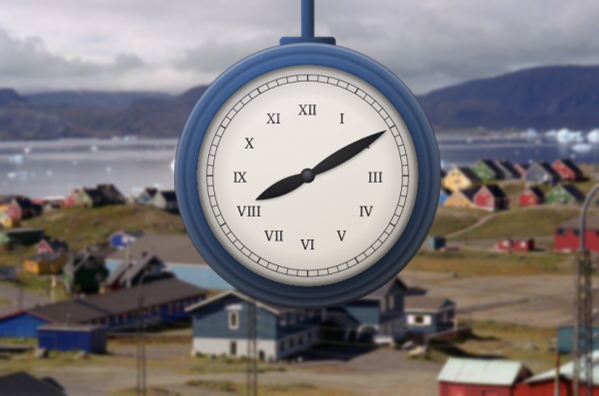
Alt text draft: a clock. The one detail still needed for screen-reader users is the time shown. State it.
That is 8:10
